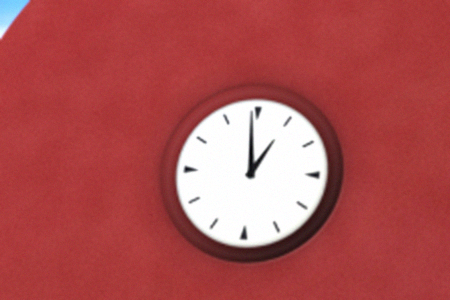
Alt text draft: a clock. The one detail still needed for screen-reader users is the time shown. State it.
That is 12:59
